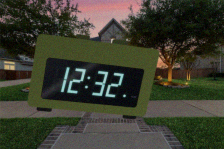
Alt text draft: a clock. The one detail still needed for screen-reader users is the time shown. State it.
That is 12:32
